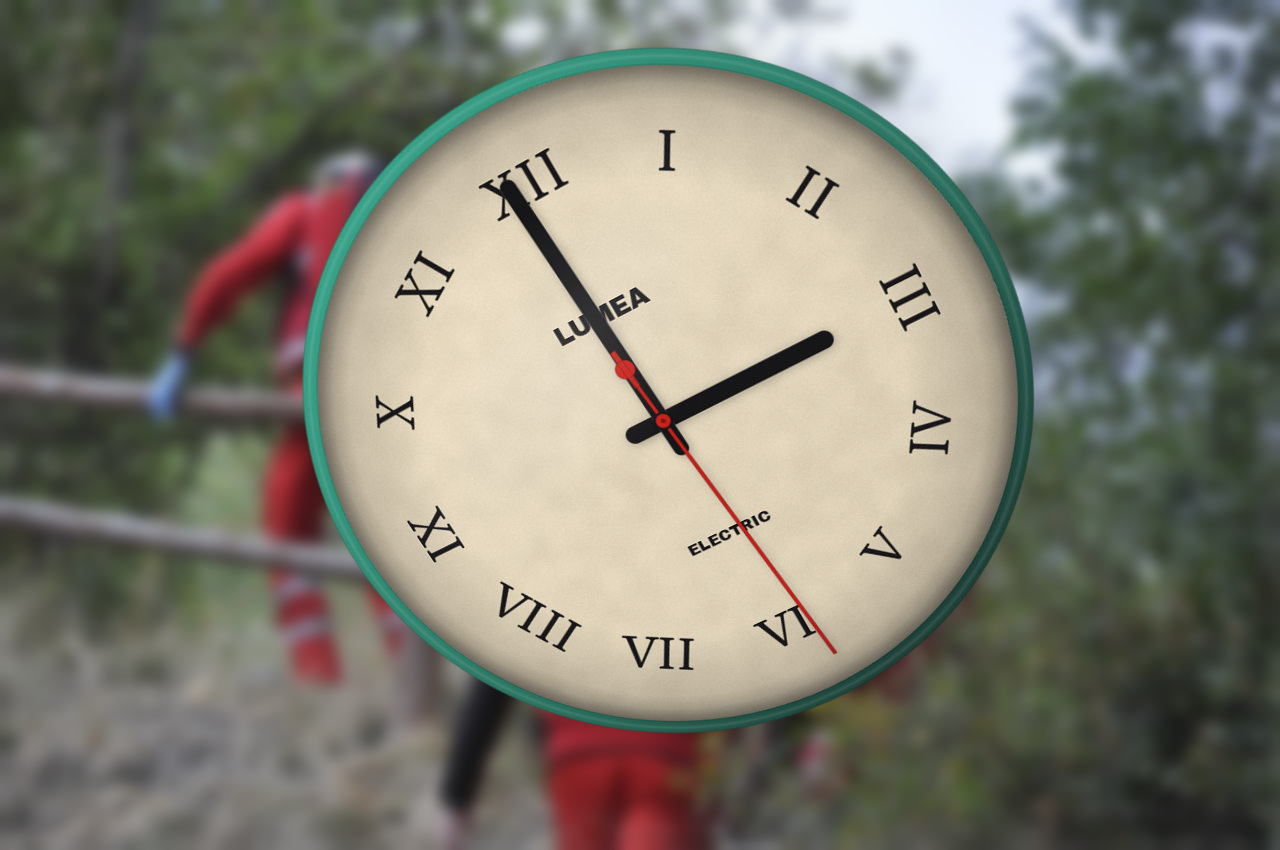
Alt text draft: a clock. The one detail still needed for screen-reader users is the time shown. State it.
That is 2:59:29
